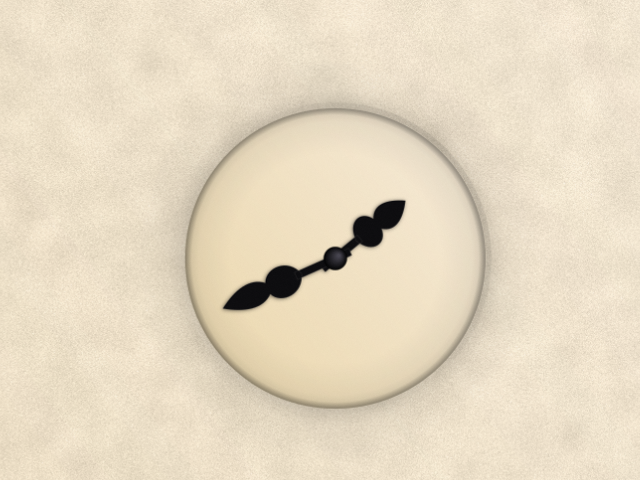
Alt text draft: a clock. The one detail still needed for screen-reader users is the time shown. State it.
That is 1:41
